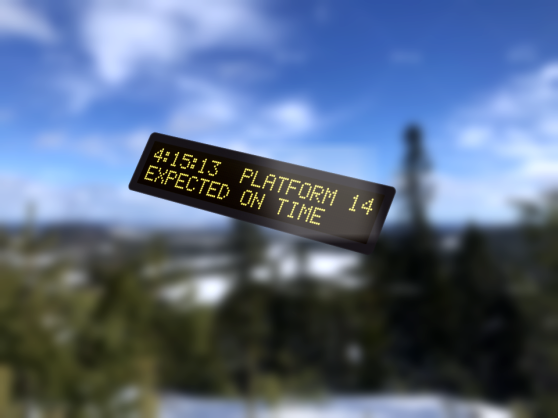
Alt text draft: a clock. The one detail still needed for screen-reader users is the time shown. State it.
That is 4:15:13
